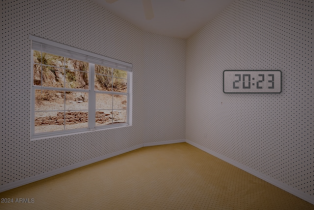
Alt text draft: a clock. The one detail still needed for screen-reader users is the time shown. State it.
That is 20:23
